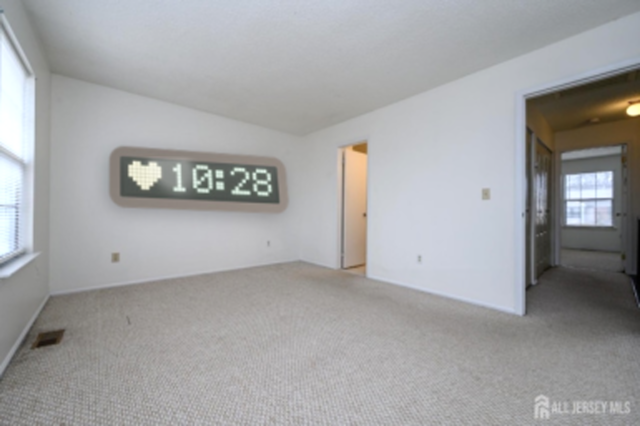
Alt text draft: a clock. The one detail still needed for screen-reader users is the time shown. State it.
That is 10:28
